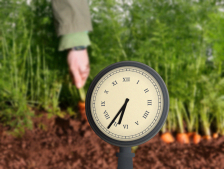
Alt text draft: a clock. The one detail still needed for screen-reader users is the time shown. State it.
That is 6:36
